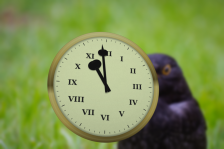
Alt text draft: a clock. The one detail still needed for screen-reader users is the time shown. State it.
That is 10:59
